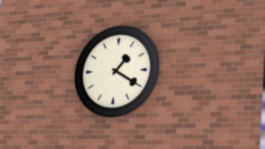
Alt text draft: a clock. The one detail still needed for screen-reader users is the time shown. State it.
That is 1:20
